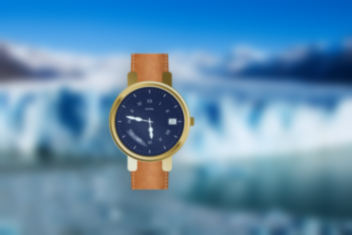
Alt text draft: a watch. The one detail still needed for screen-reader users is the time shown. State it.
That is 5:47
